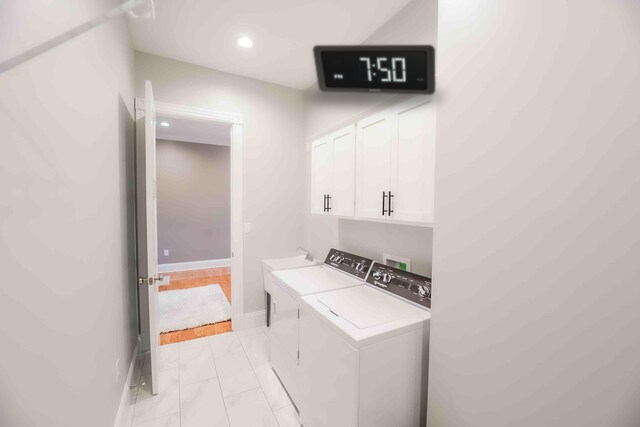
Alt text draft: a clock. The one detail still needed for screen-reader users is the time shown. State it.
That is 7:50
